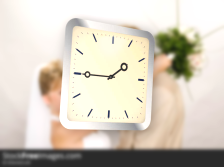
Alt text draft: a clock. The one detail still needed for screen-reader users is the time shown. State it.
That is 1:45
